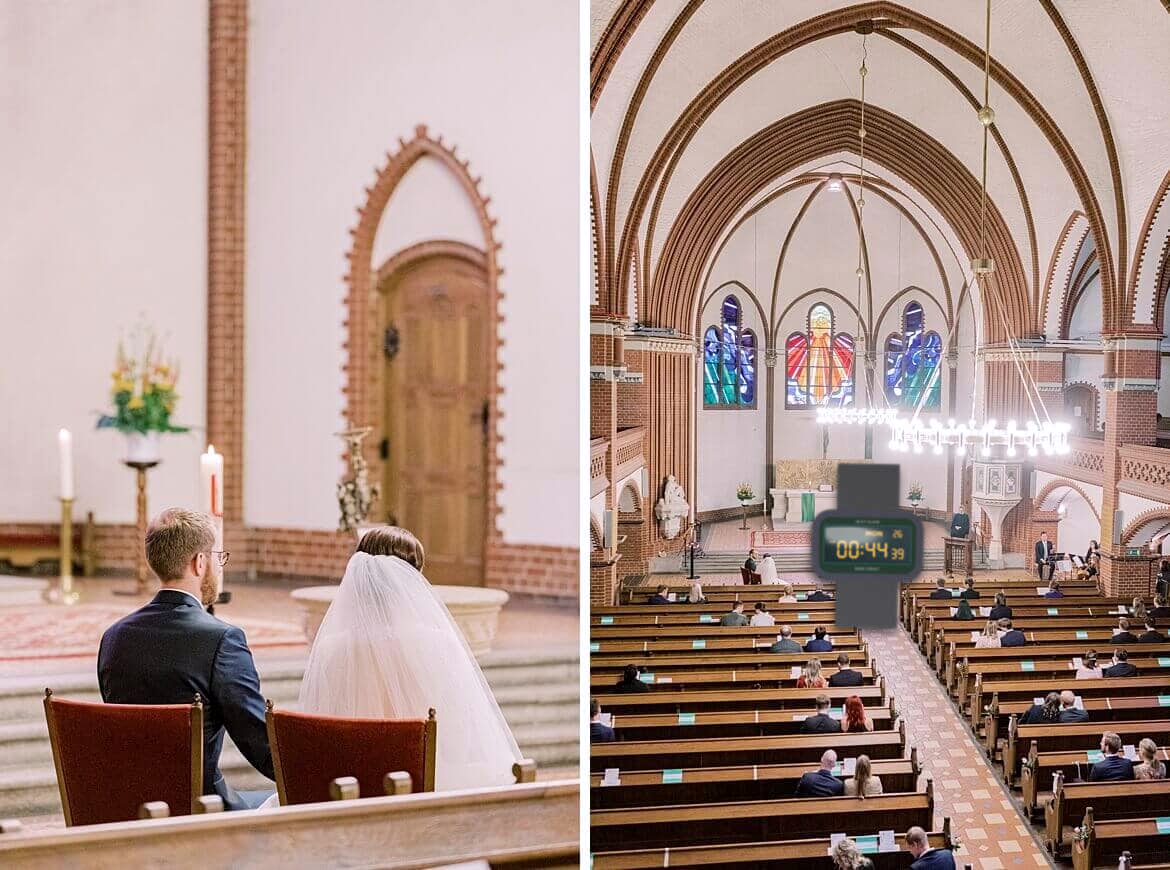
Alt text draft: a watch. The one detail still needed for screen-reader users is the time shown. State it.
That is 0:44:39
